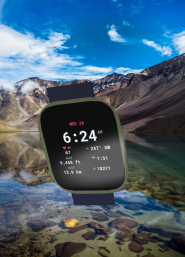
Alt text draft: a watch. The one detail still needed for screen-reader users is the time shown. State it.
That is 6:24
